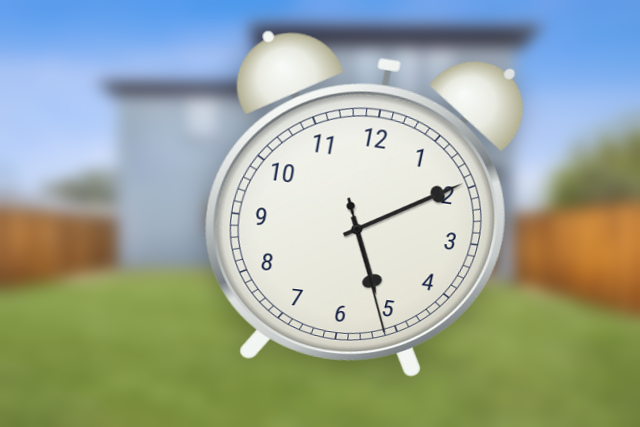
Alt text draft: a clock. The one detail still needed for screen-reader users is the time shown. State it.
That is 5:09:26
